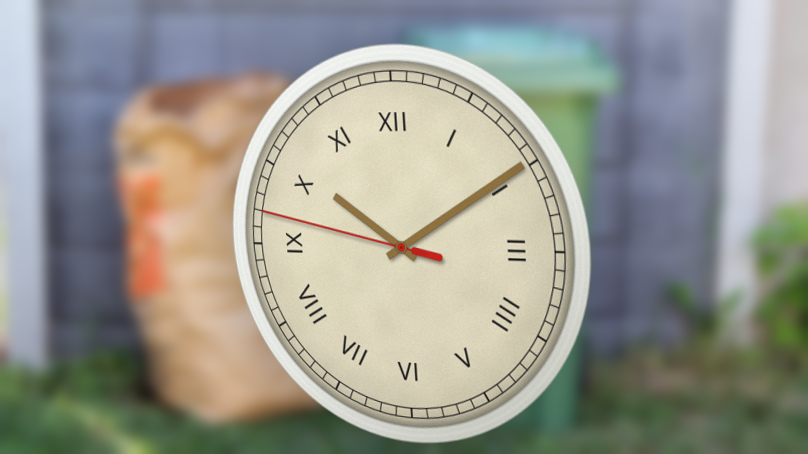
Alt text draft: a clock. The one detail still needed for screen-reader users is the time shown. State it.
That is 10:09:47
